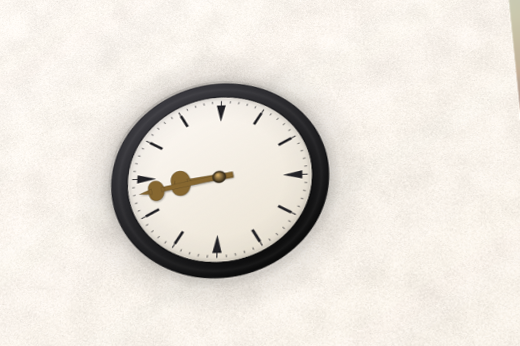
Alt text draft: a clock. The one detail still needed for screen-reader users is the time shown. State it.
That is 8:43
